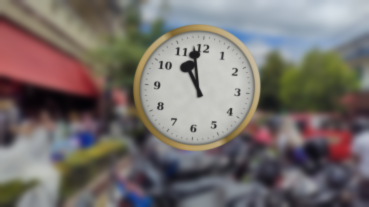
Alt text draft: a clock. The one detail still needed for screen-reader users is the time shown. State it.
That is 10:58
